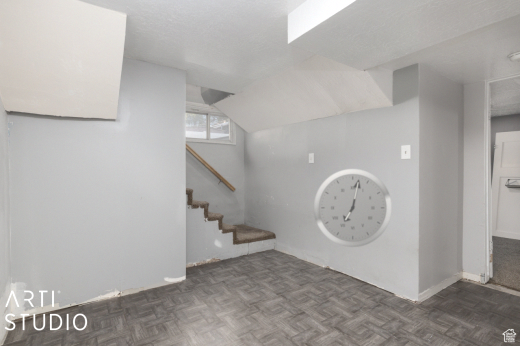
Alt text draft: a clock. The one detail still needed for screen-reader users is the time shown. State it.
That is 7:02
